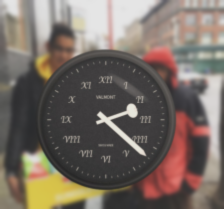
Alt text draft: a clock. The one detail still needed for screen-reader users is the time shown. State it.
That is 2:22
